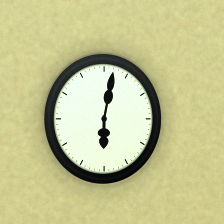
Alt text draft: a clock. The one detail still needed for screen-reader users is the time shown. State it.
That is 6:02
